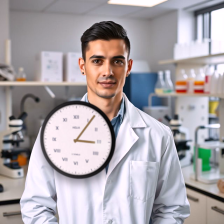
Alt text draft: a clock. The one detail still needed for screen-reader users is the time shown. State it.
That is 3:06
